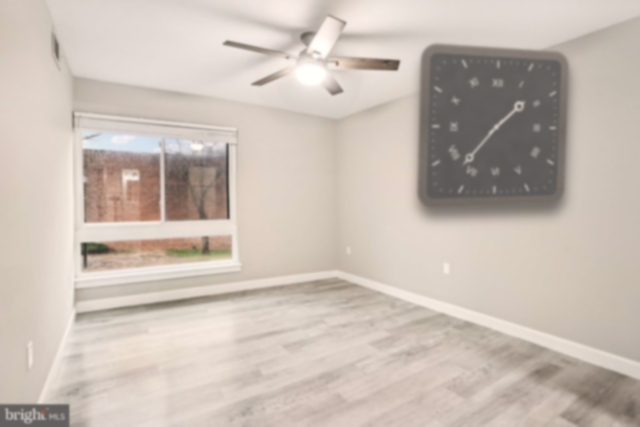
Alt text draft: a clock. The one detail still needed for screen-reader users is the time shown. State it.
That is 1:37
